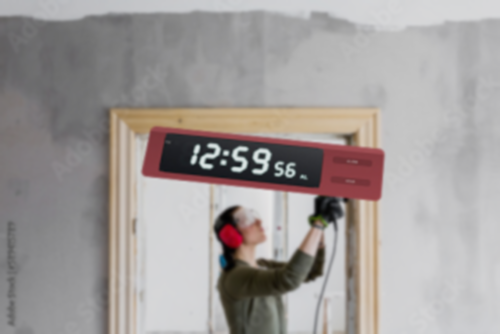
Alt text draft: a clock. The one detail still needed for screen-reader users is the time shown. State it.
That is 12:59:56
